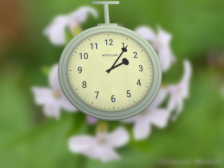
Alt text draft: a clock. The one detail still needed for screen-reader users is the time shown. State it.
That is 2:06
